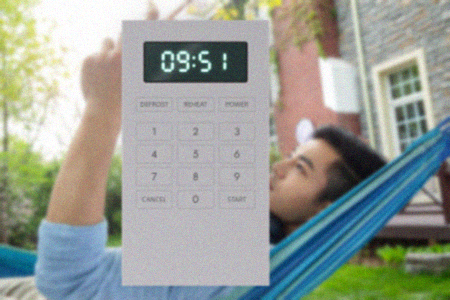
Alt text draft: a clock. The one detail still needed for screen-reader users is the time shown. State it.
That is 9:51
